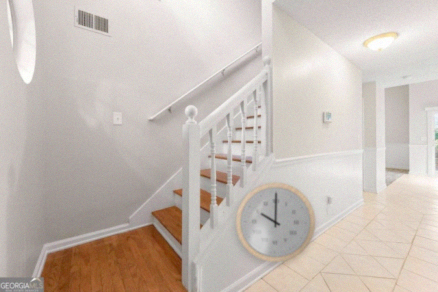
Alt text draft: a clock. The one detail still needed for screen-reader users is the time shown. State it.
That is 10:00
